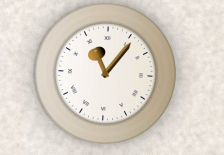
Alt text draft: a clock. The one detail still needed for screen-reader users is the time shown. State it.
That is 11:06
